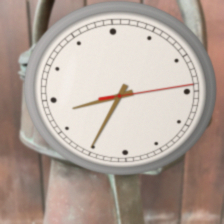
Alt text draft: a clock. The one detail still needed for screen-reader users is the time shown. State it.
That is 8:35:14
